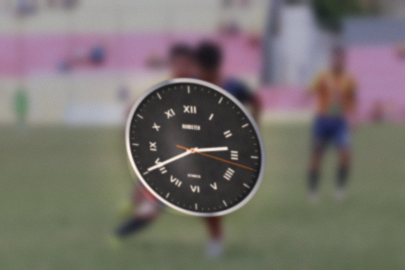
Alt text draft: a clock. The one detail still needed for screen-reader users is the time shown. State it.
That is 2:40:17
